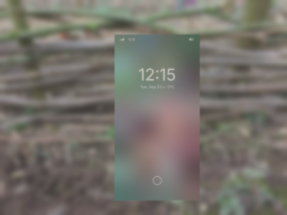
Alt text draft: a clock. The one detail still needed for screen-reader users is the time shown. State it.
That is 12:15
